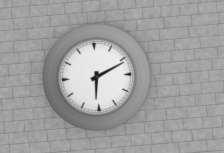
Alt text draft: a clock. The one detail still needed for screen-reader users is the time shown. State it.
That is 6:11
